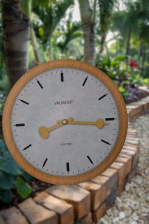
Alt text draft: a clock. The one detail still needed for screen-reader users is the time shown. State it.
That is 8:16
